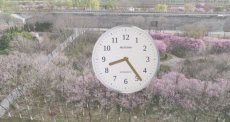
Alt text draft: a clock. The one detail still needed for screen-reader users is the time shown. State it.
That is 8:24
